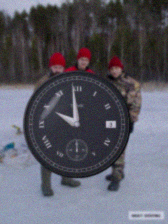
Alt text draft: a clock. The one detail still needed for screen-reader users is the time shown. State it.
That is 9:59
